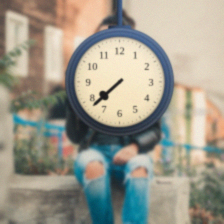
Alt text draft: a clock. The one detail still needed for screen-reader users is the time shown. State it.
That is 7:38
